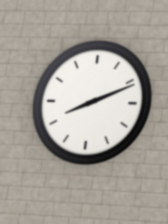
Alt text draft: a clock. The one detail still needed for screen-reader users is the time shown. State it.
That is 8:11
